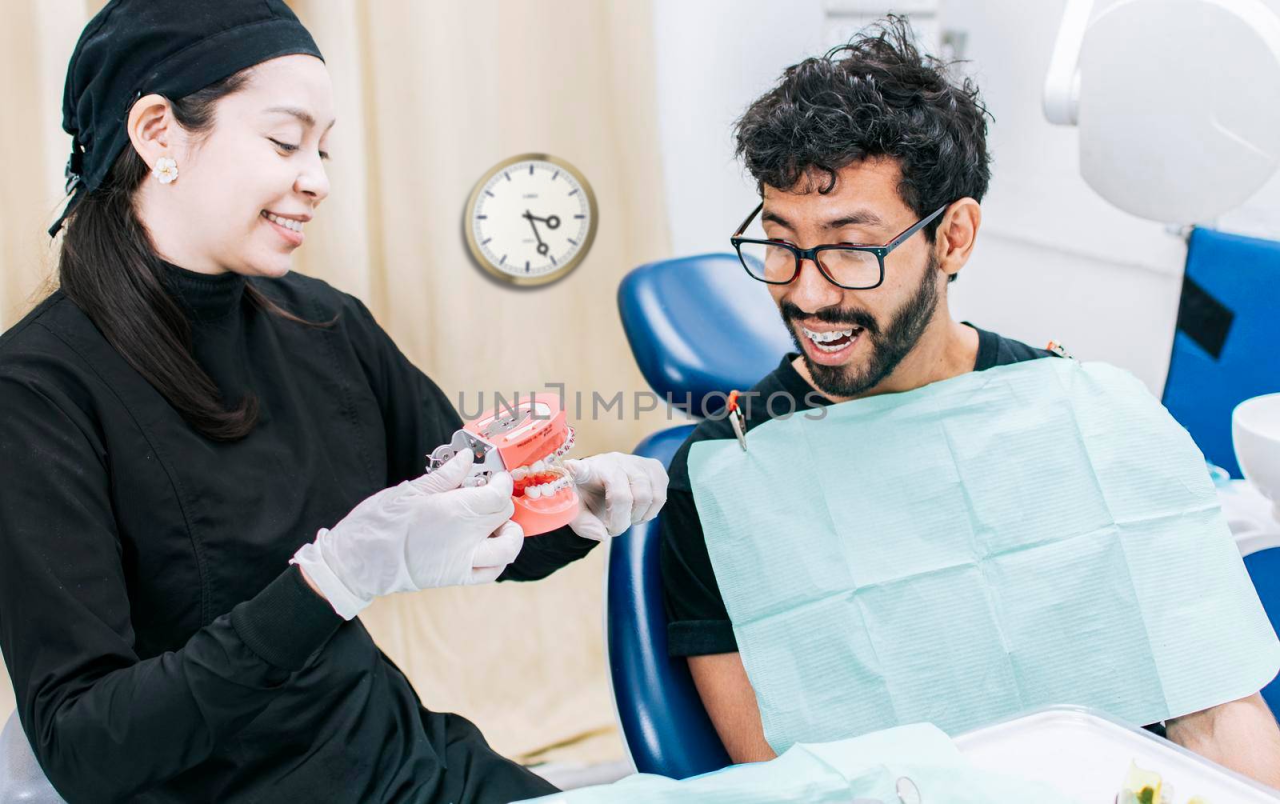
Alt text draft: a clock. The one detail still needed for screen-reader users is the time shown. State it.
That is 3:26
